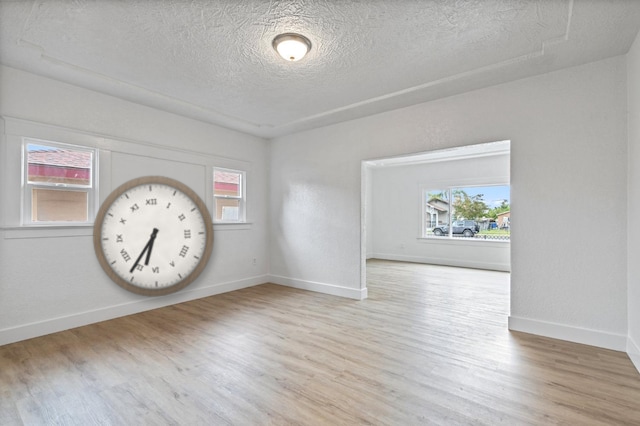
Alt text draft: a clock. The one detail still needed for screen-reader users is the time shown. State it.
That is 6:36
